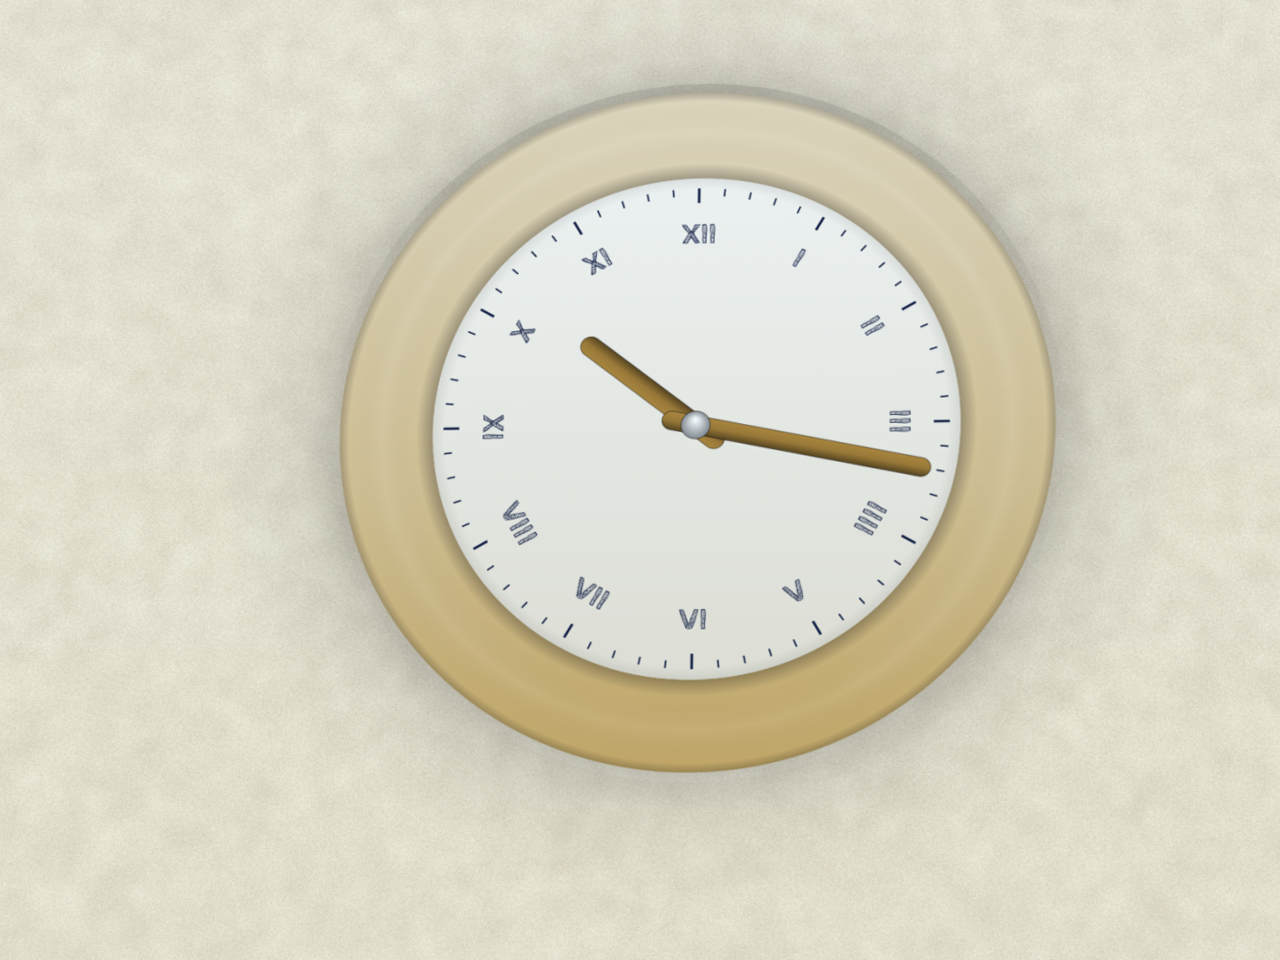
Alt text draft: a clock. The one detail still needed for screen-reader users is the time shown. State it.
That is 10:17
